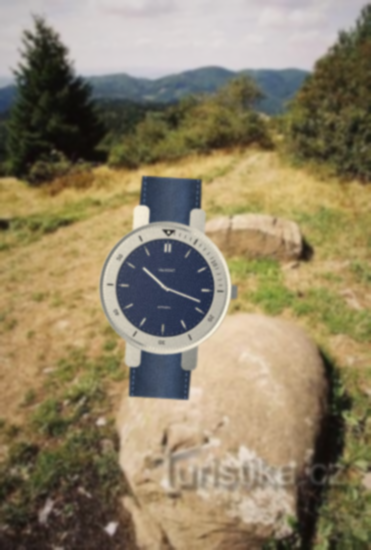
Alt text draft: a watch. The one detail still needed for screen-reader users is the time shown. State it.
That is 10:18
